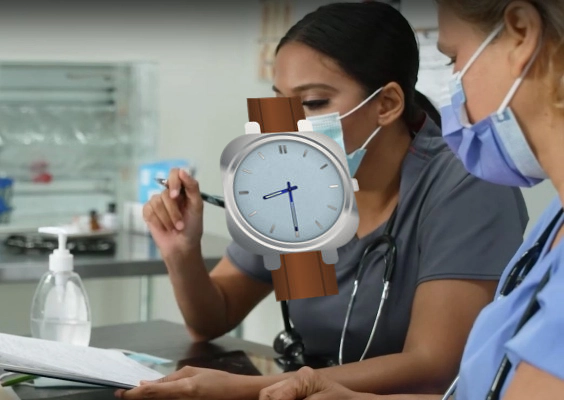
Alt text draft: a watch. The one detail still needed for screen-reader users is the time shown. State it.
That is 8:30
